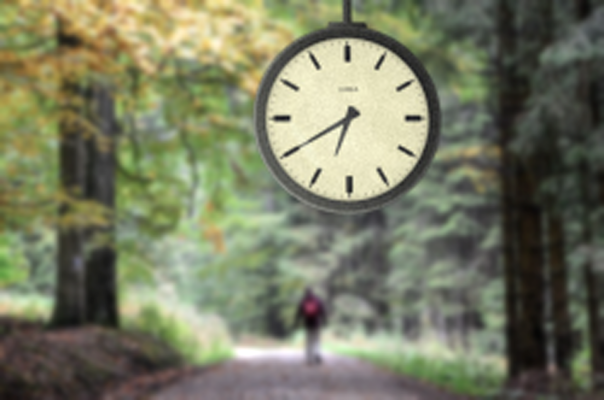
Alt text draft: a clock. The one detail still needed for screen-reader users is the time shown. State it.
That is 6:40
